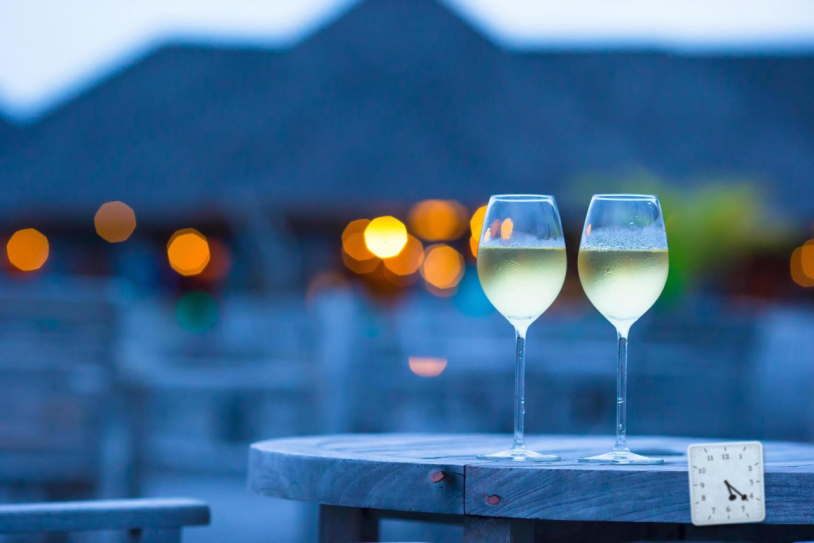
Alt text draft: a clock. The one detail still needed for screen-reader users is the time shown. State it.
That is 5:22
